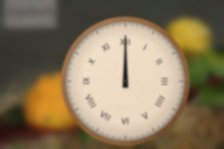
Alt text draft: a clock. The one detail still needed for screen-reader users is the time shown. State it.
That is 12:00
